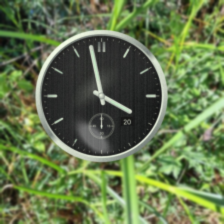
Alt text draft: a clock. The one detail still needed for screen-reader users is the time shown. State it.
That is 3:58
